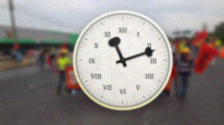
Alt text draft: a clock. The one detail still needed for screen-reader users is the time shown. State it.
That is 11:12
